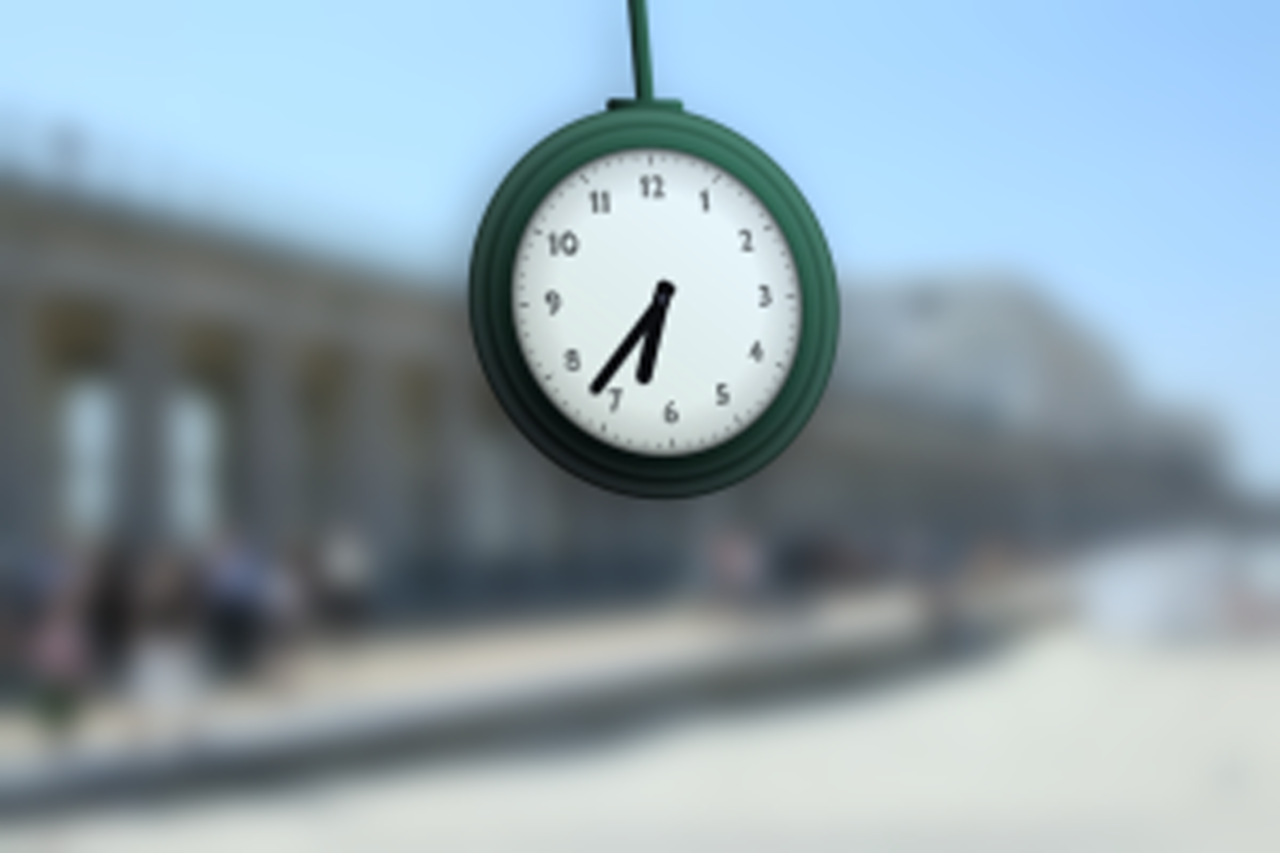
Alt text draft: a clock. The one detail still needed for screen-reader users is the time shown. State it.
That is 6:37
